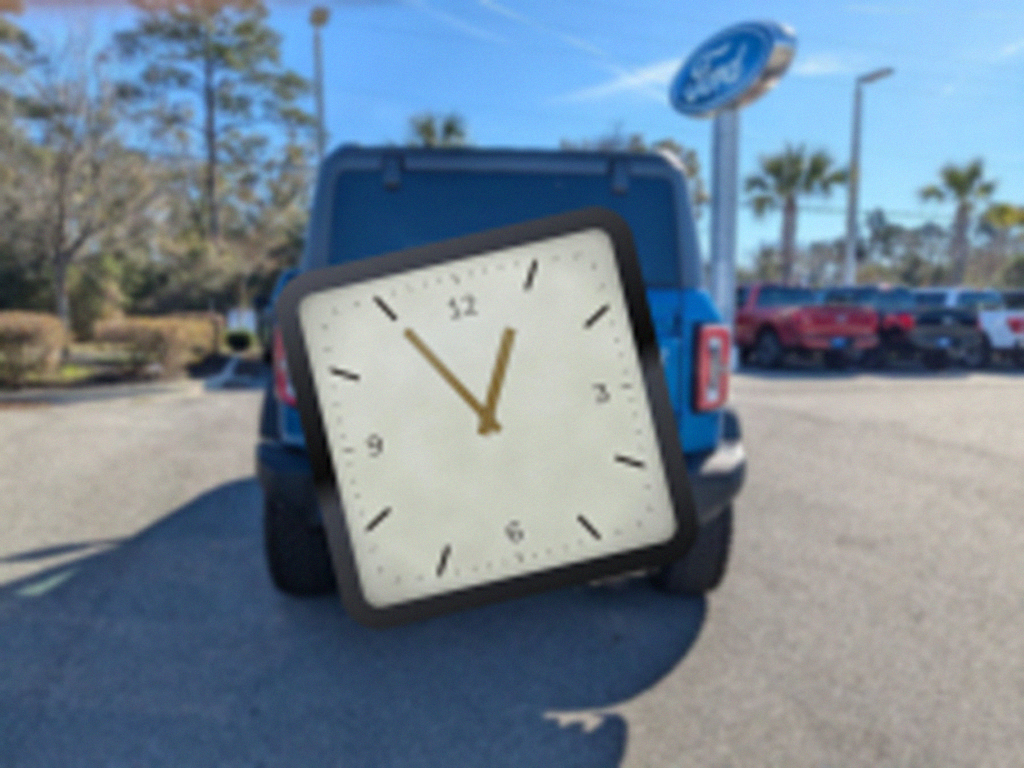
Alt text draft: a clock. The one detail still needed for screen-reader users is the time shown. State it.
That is 12:55
